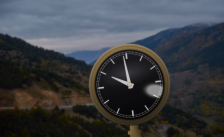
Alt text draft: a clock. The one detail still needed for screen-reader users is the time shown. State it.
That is 9:59
